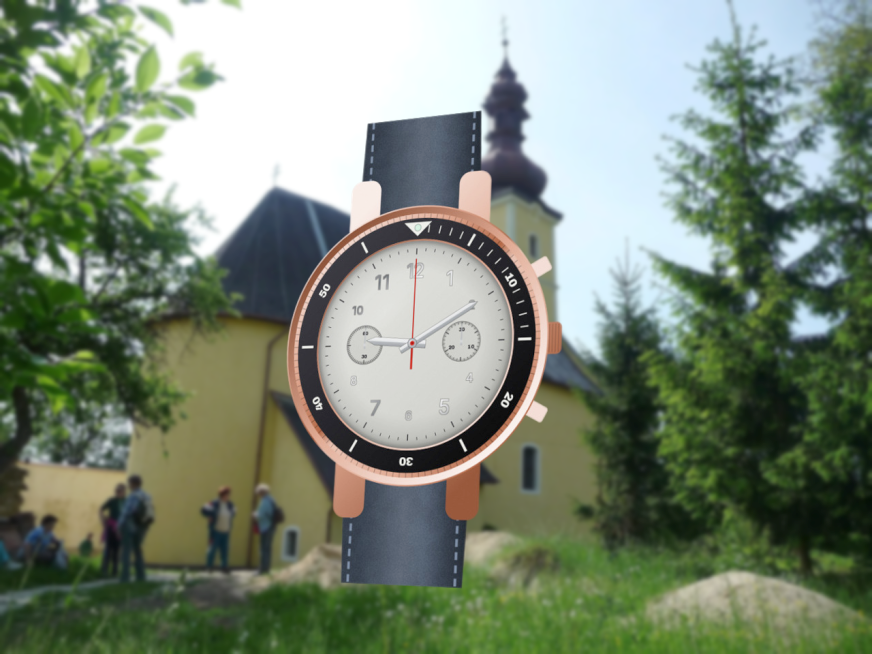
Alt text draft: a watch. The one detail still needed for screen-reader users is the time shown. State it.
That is 9:10
